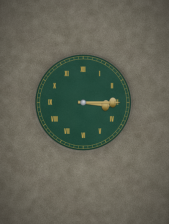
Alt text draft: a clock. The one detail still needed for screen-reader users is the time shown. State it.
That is 3:15
